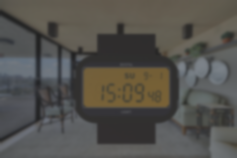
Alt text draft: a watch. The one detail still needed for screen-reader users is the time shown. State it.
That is 15:09:48
